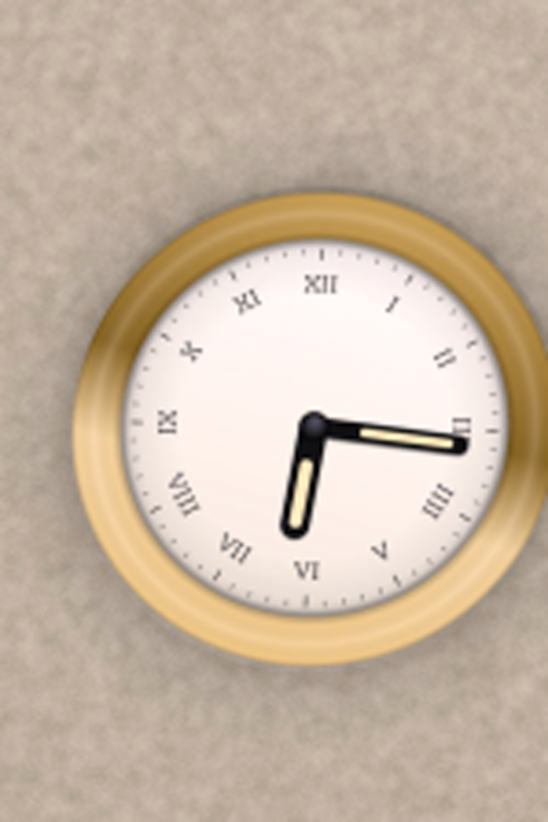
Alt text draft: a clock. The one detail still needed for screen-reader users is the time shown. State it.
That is 6:16
